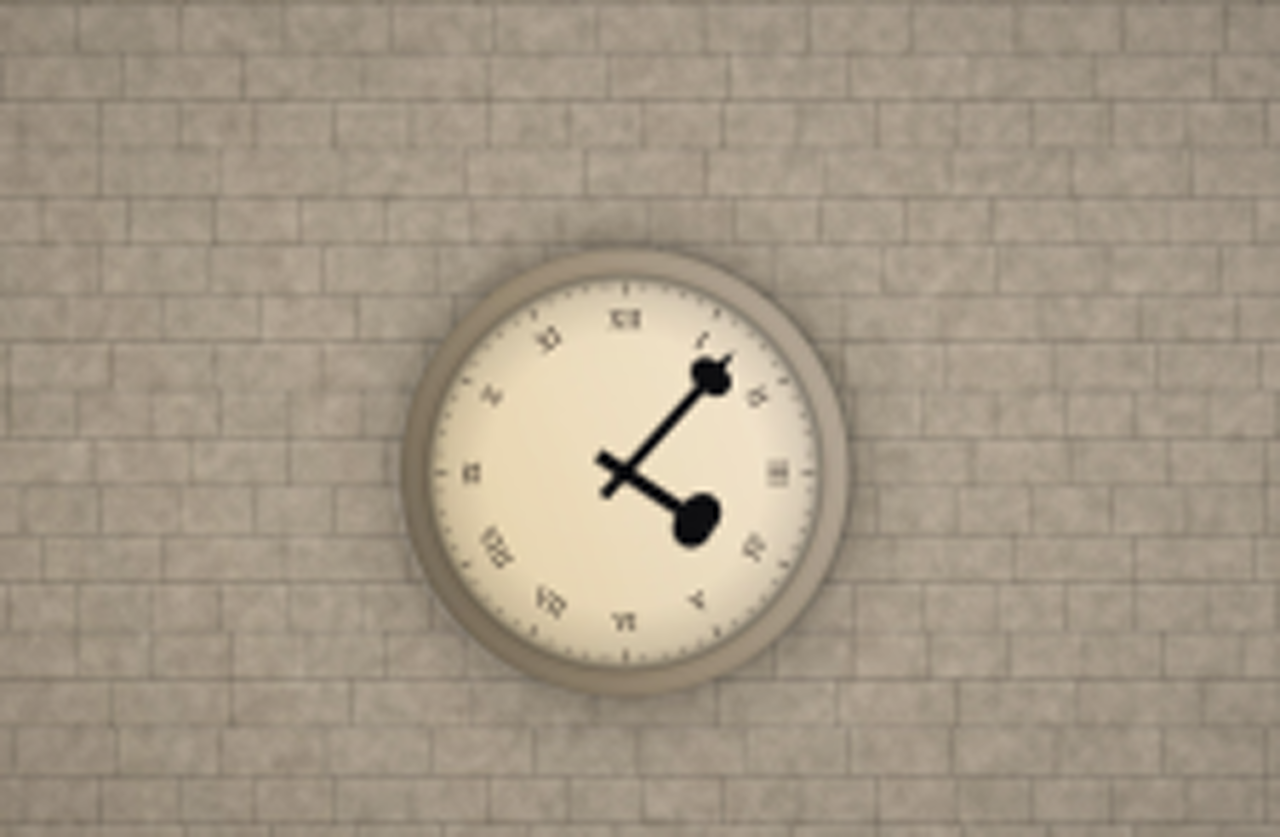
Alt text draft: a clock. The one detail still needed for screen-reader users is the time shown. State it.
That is 4:07
